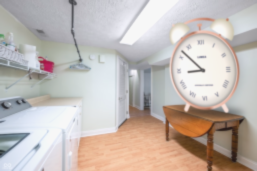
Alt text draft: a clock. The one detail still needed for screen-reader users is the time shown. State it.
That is 8:52
